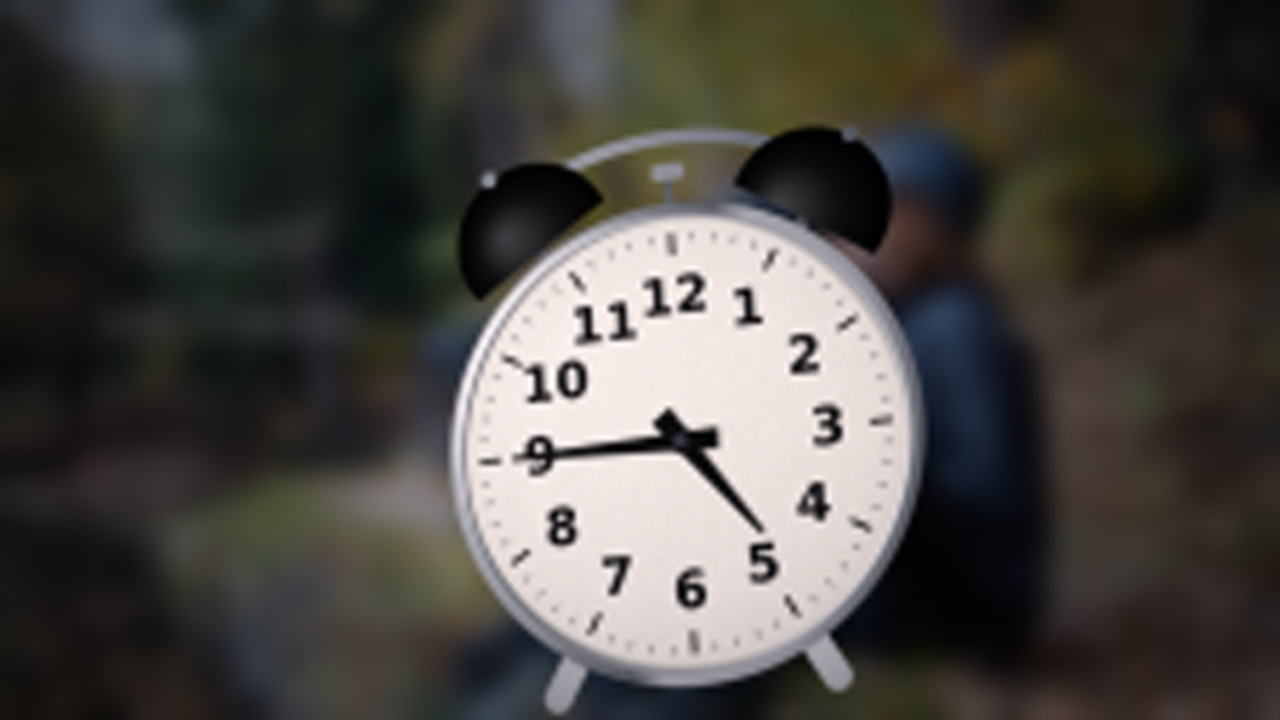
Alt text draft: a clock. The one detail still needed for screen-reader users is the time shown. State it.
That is 4:45
